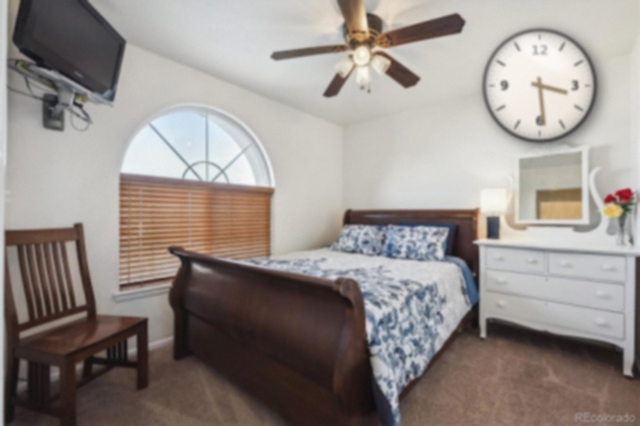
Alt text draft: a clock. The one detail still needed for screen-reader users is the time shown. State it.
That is 3:29
